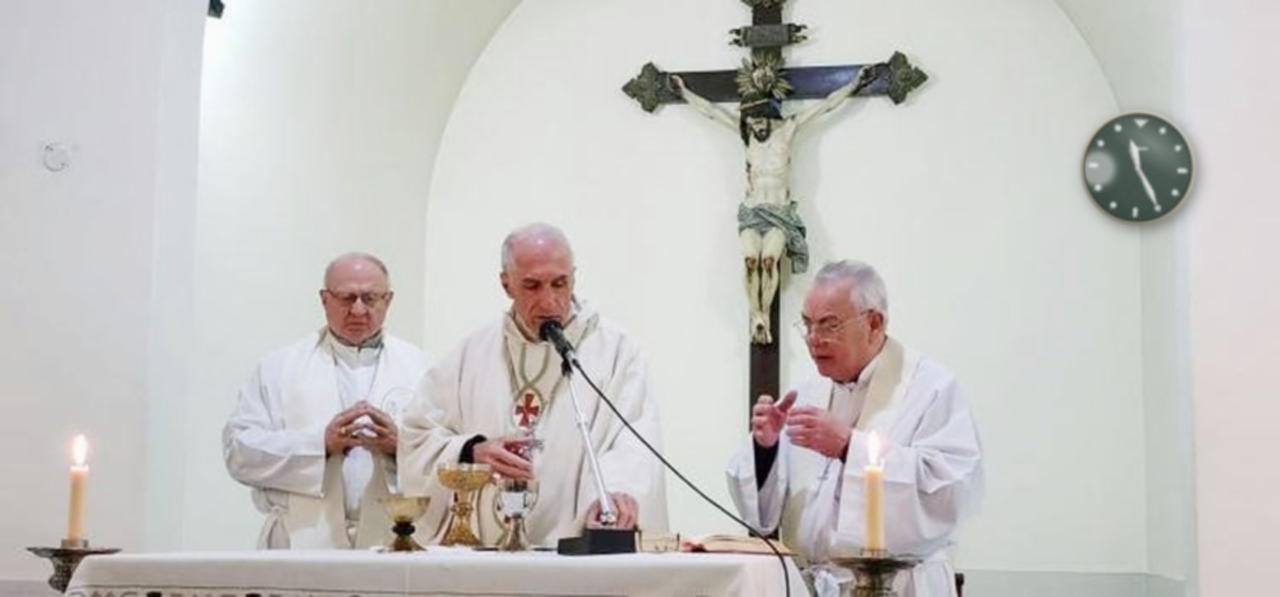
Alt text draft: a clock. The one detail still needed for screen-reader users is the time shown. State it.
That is 11:25
